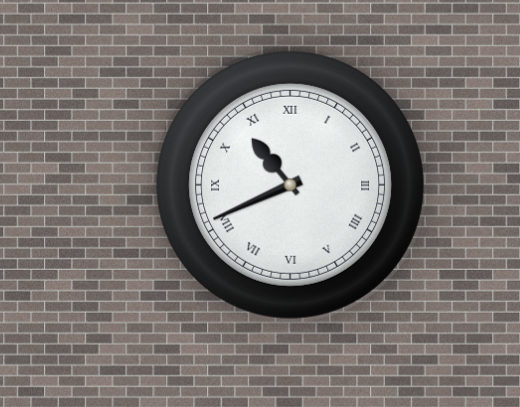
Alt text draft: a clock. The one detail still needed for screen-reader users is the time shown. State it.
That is 10:41
